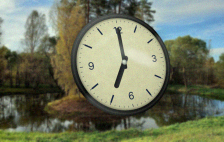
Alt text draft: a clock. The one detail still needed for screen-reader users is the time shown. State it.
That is 7:00
